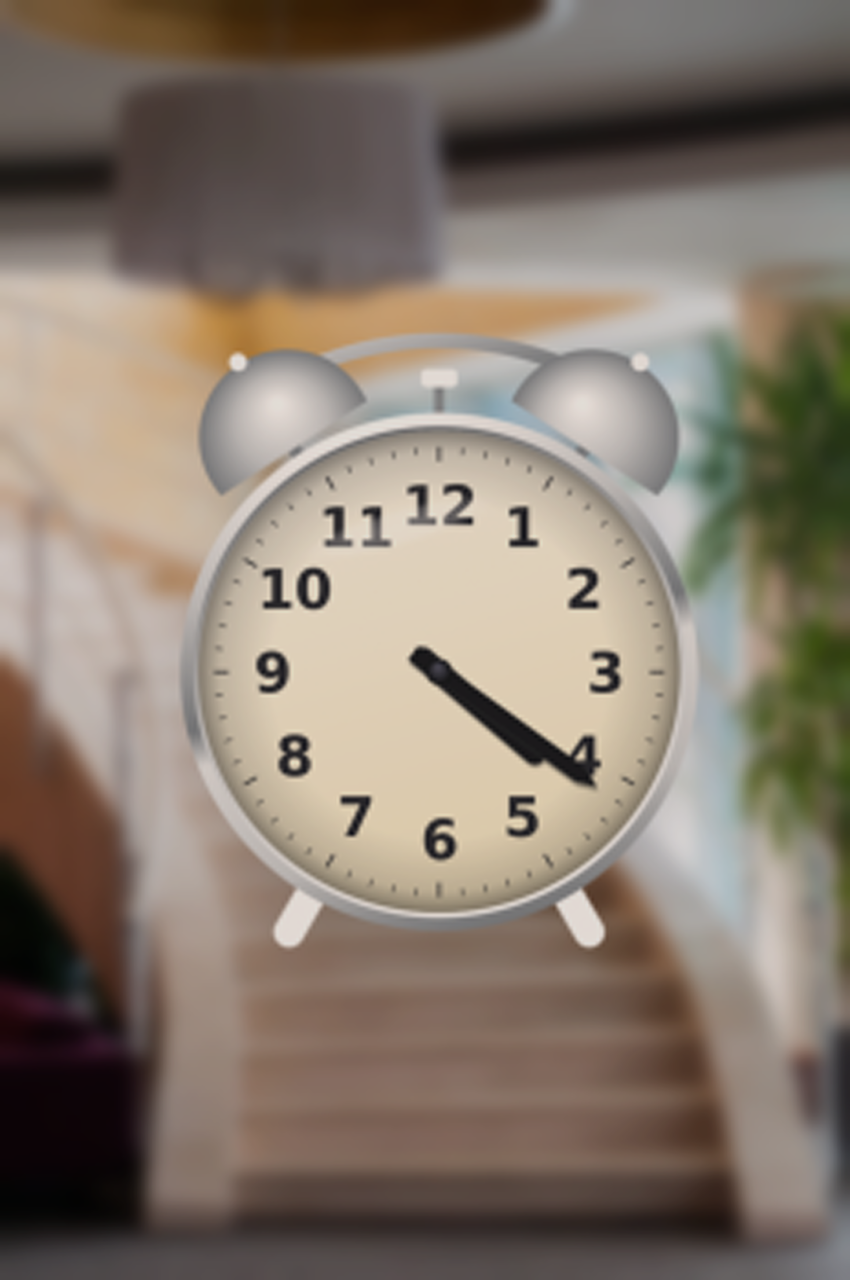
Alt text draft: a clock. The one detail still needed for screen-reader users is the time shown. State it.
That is 4:21
